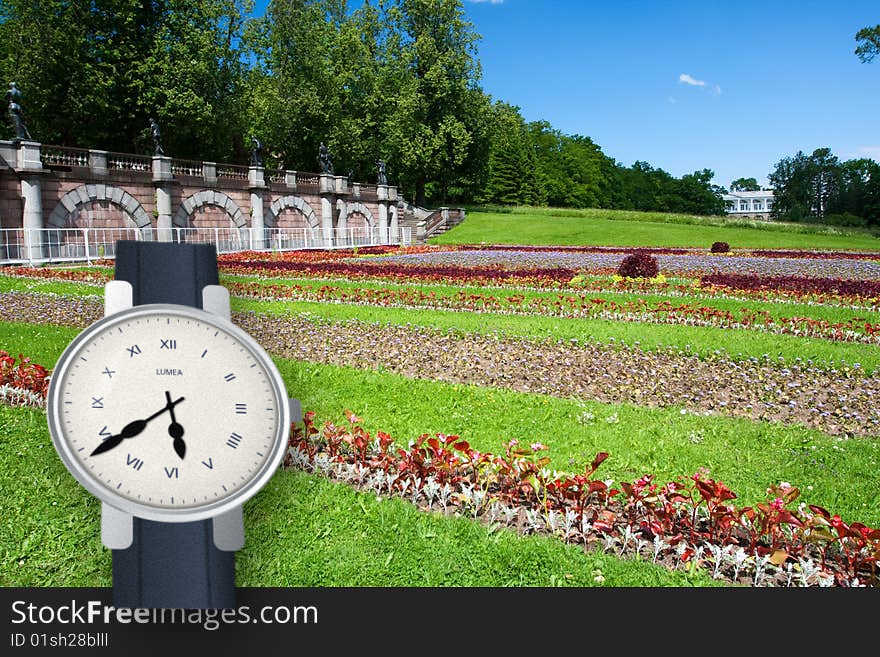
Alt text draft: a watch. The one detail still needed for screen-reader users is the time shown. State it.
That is 5:39
